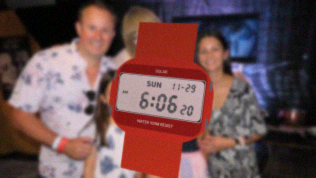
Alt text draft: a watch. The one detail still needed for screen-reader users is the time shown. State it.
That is 6:06:20
